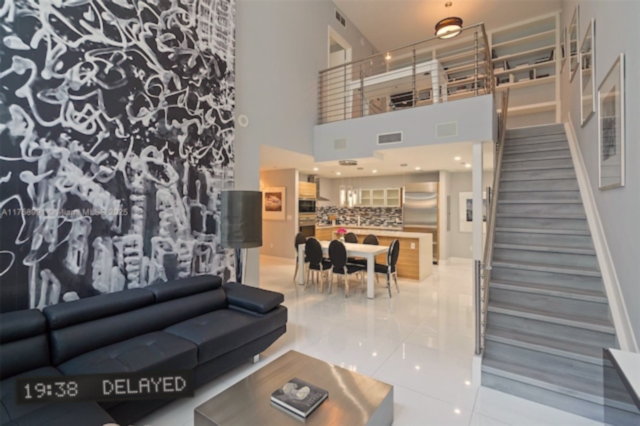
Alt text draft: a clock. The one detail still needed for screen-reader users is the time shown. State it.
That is 19:38
